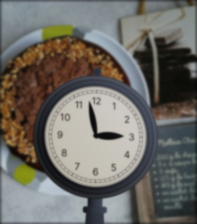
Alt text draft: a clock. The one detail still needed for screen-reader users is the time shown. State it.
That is 2:58
